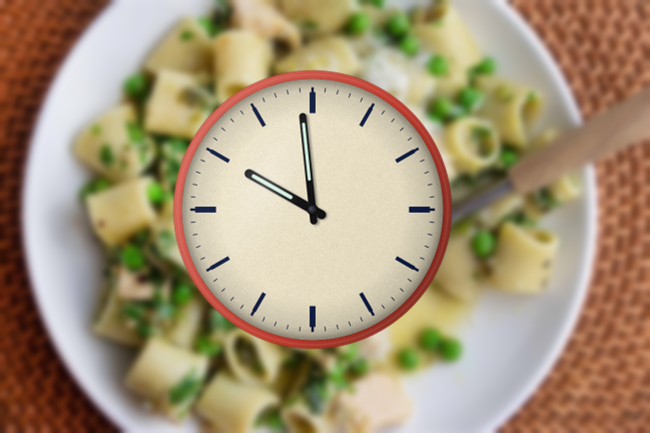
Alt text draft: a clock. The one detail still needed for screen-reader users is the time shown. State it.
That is 9:59
